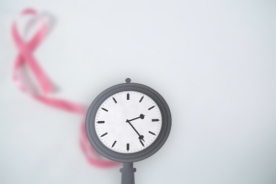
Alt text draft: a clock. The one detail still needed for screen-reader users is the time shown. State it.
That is 2:24
